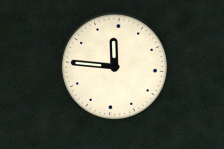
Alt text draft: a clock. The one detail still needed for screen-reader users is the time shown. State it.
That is 11:45
